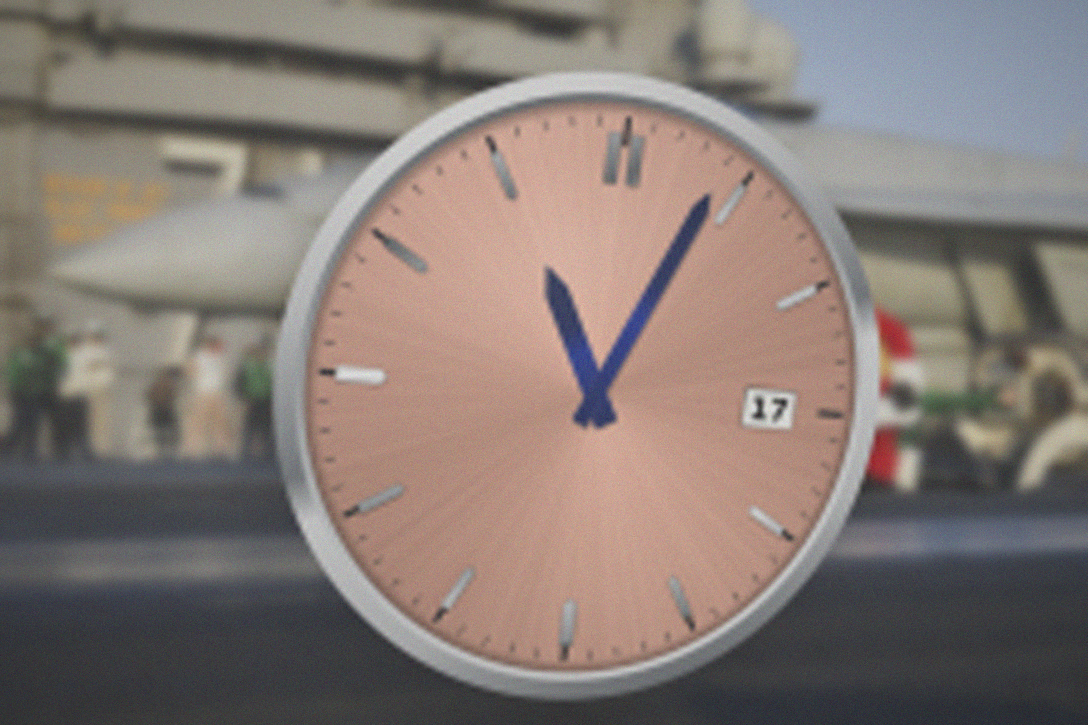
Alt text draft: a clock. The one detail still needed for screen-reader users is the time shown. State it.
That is 11:04
